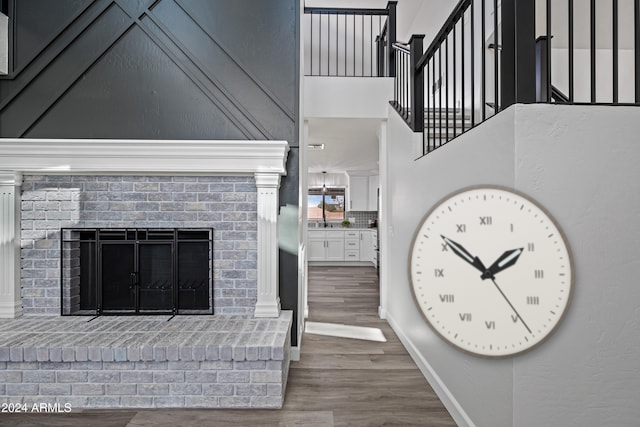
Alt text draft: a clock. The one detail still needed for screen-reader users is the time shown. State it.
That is 1:51:24
